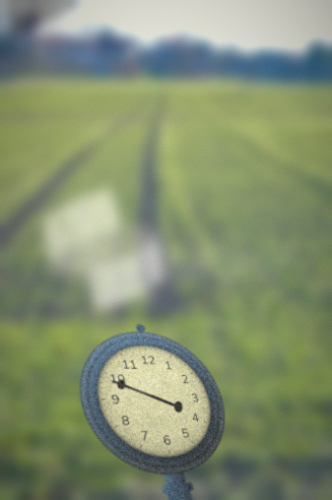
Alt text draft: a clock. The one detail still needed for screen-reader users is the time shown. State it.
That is 3:49
